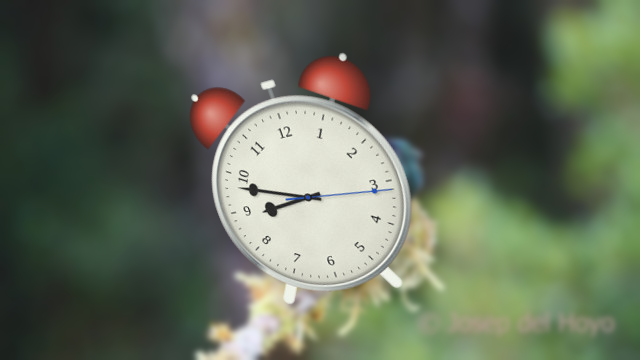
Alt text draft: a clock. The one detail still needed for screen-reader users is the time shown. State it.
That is 8:48:16
